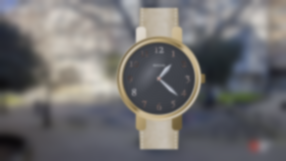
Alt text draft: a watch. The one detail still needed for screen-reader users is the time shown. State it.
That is 1:22
